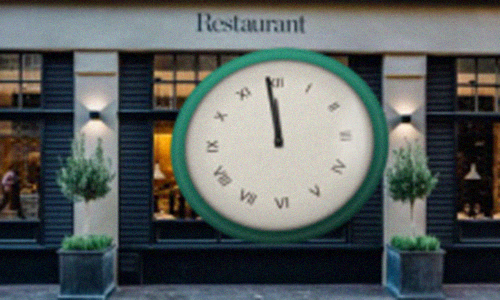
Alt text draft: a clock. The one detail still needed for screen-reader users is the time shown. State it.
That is 11:59
